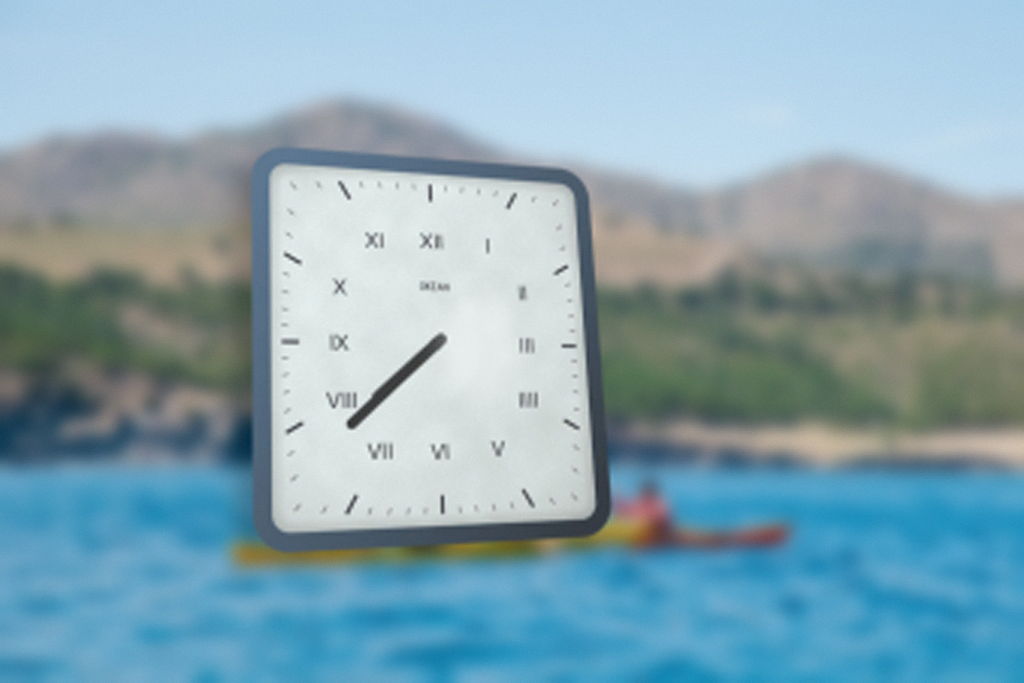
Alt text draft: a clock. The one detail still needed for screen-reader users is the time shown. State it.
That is 7:38
